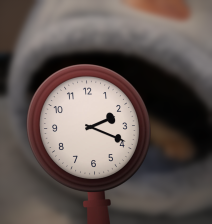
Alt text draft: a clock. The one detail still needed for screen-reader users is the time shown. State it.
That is 2:19
